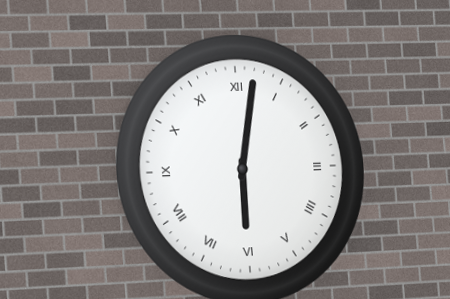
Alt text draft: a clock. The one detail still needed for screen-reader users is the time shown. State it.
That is 6:02
